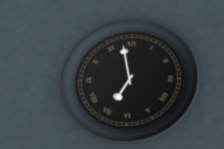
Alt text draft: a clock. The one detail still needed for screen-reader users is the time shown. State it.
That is 6:58
